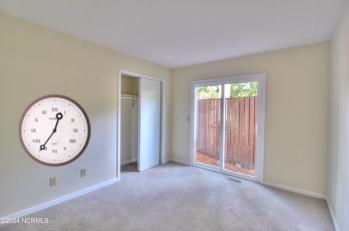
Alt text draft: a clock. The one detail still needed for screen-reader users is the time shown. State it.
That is 12:36
